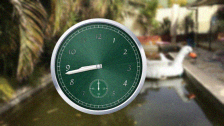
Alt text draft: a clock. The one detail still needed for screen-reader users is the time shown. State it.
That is 8:43
